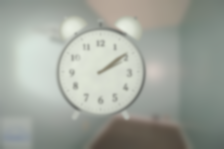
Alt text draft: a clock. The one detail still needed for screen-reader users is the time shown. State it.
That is 2:09
